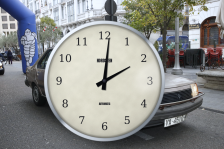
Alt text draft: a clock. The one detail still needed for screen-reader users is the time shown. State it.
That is 2:01
